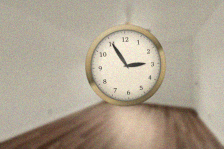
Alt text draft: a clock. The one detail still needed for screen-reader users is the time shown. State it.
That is 2:55
